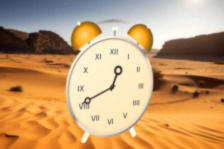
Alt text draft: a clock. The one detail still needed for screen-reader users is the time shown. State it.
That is 12:41
